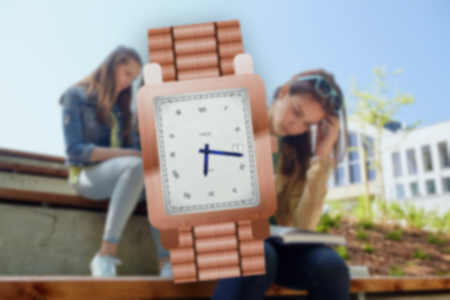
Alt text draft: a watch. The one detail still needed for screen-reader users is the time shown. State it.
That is 6:17
